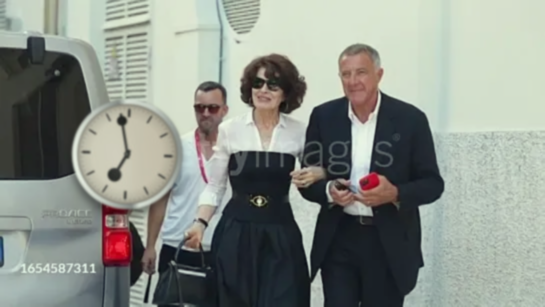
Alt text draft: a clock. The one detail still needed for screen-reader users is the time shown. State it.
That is 6:58
